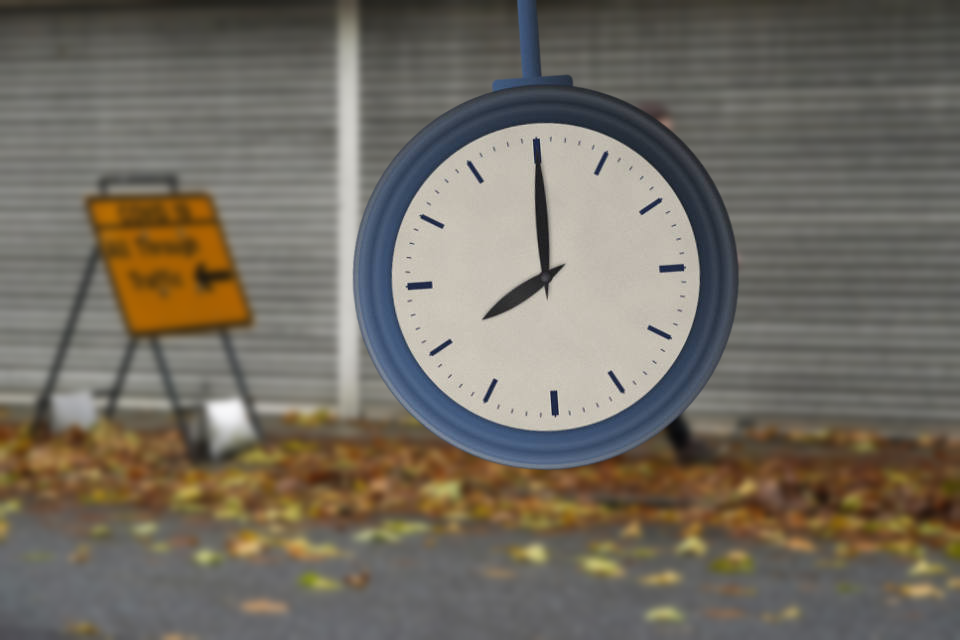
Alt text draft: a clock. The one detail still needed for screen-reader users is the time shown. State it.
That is 8:00
